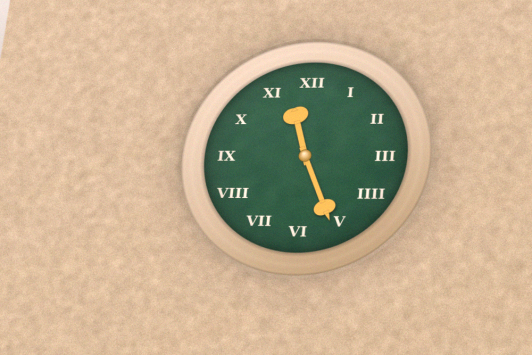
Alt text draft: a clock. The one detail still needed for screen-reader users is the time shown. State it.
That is 11:26
